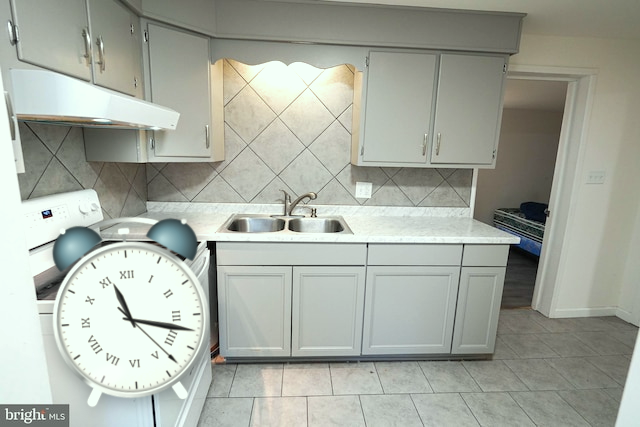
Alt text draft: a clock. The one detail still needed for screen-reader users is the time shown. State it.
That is 11:17:23
